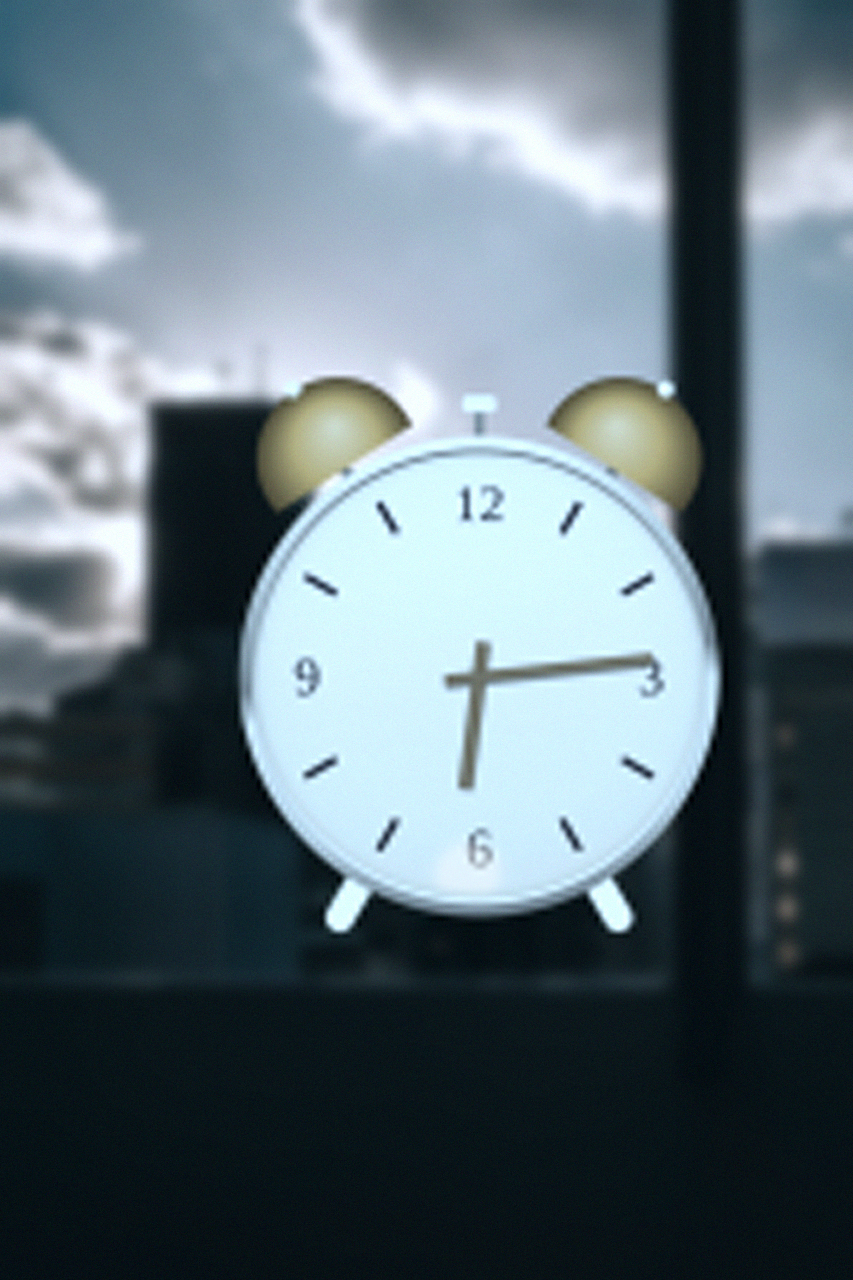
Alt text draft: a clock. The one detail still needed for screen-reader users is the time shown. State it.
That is 6:14
